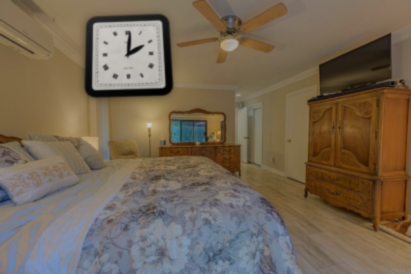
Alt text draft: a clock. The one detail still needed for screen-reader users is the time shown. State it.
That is 2:01
